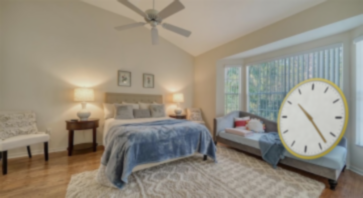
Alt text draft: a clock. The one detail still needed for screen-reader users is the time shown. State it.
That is 10:23
